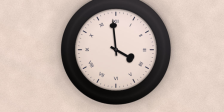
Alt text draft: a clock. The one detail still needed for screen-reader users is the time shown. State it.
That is 3:59
